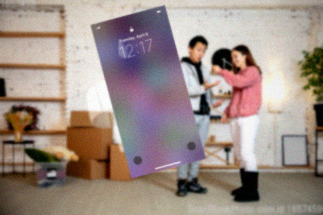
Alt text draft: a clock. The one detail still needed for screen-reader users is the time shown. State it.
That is 12:17
